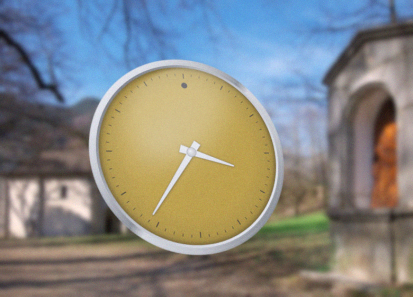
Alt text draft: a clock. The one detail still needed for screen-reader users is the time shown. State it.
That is 3:36
